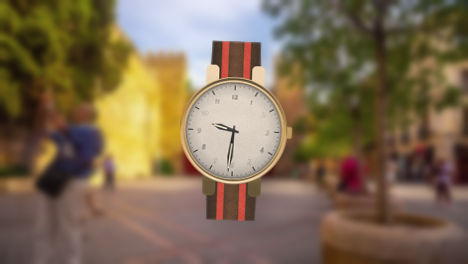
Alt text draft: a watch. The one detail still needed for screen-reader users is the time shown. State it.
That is 9:31
